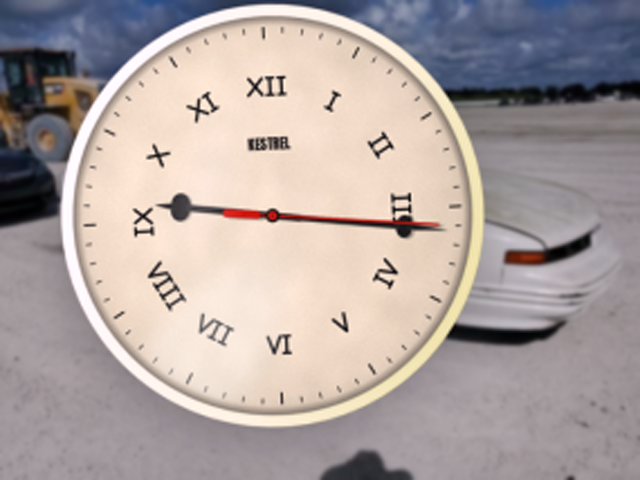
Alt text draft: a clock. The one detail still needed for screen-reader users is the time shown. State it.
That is 9:16:16
